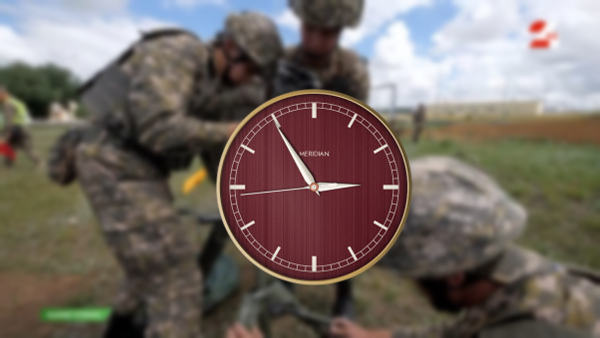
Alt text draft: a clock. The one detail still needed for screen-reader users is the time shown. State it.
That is 2:54:44
